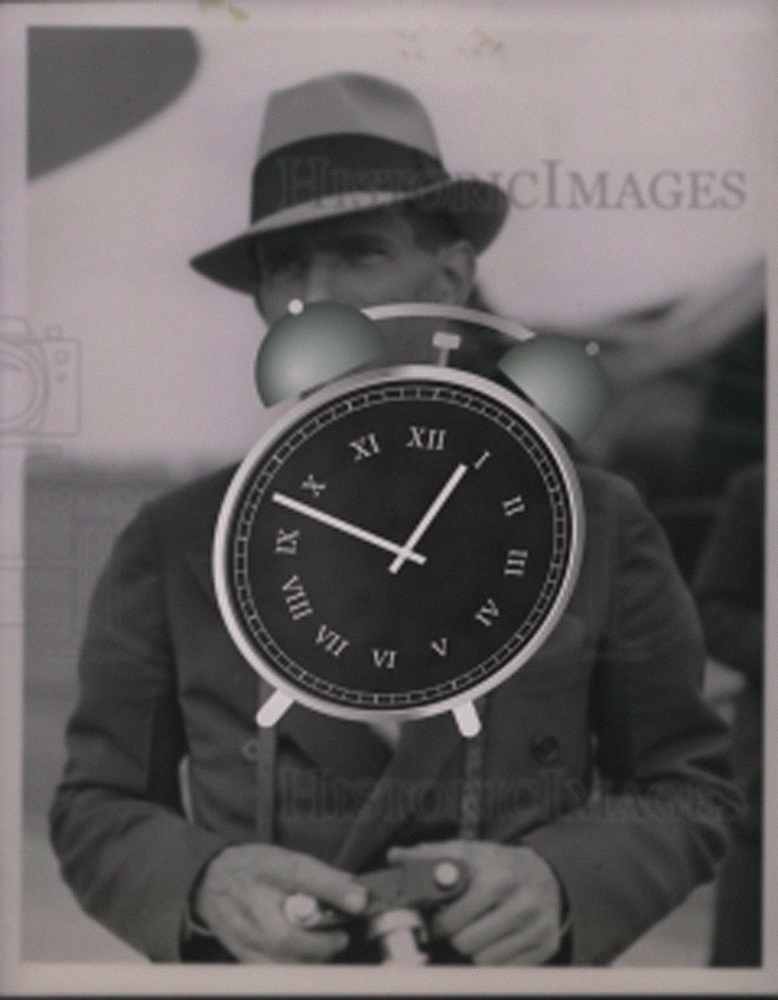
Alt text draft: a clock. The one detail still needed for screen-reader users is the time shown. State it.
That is 12:48
